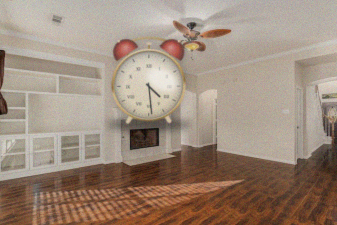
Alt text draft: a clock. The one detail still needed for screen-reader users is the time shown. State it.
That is 4:29
